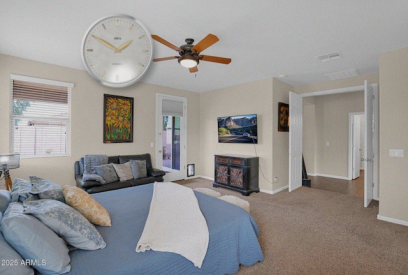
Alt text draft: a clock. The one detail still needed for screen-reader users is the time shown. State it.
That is 1:50
